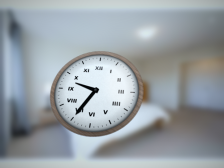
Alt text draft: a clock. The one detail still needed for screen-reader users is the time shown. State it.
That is 9:35
